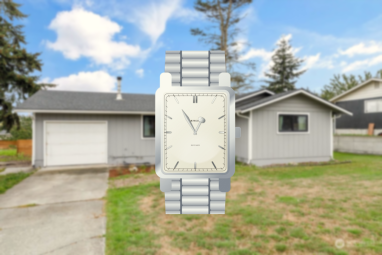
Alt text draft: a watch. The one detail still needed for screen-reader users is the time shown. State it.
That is 12:55
